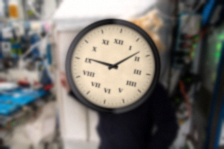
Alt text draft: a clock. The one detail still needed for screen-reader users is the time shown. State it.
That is 9:08
